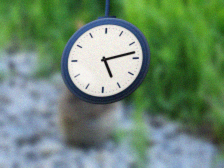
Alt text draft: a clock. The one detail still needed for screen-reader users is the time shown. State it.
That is 5:13
